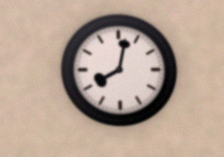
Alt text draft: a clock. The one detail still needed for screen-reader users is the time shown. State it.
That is 8:02
